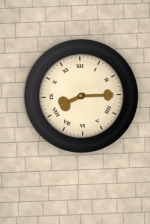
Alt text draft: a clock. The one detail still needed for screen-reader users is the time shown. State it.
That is 8:15
